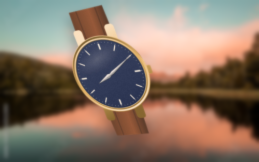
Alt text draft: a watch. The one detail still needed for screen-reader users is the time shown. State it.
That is 8:10
